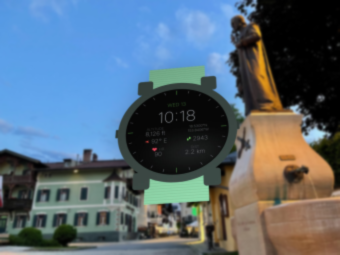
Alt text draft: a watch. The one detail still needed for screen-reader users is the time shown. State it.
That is 10:18
